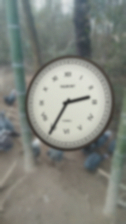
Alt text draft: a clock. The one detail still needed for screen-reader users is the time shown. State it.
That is 2:35
